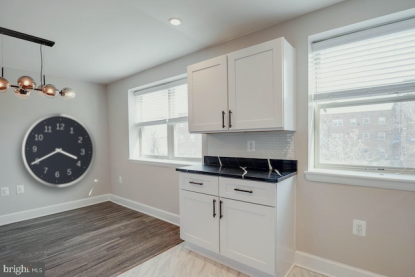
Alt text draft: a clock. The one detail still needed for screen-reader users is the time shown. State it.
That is 3:40
